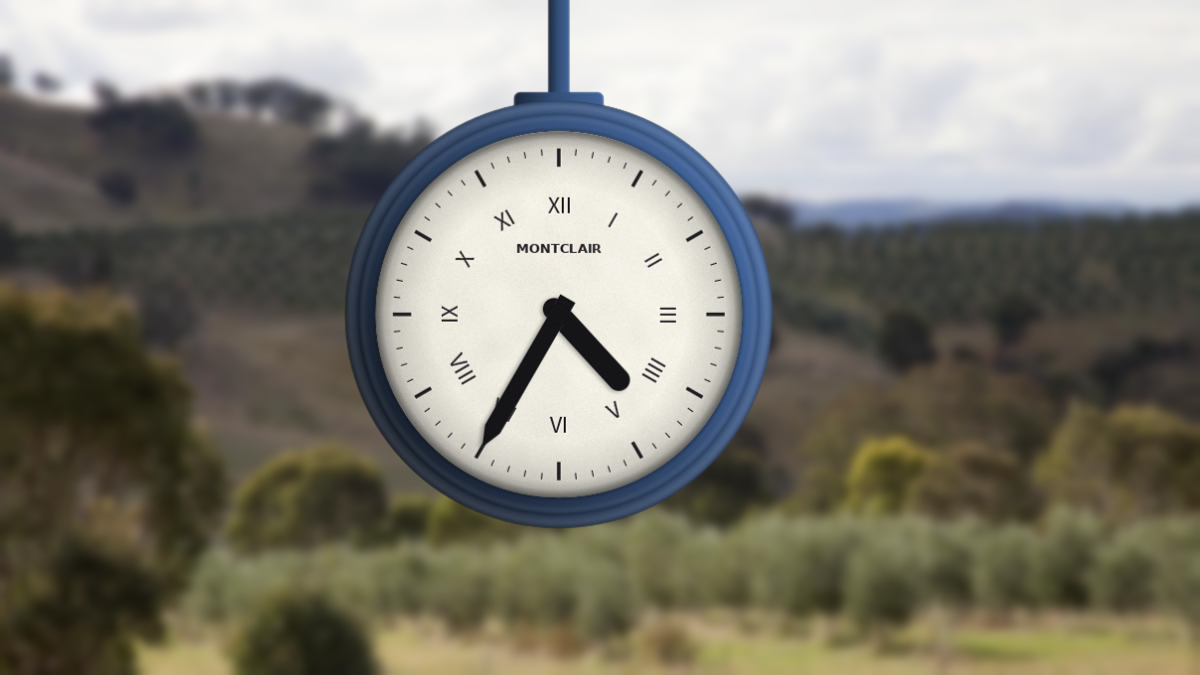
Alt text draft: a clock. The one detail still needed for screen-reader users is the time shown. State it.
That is 4:35
